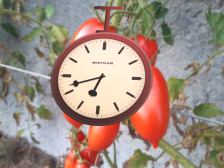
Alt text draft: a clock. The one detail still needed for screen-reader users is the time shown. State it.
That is 6:42
